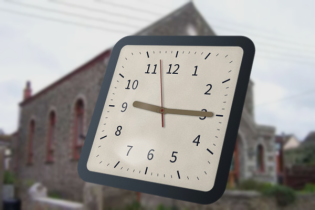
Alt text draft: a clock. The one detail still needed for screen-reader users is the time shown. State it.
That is 9:14:57
